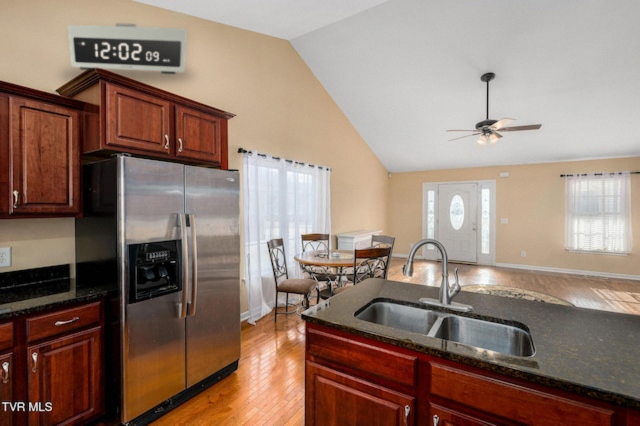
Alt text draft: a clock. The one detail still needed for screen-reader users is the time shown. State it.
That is 12:02:09
